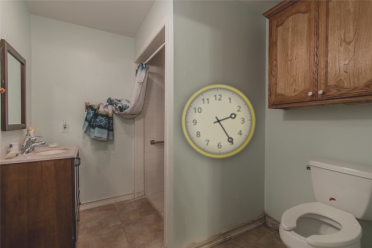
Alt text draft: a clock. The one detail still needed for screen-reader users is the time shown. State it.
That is 2:25
